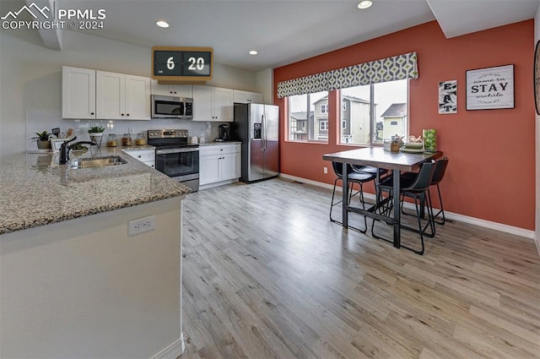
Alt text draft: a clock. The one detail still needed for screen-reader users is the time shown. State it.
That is 6:20
